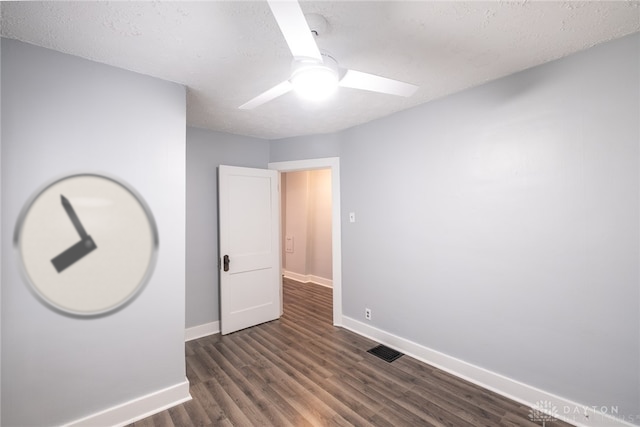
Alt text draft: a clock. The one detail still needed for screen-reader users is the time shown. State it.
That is 7:55
